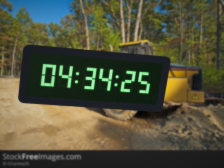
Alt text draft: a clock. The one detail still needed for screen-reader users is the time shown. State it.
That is 4:34:25
